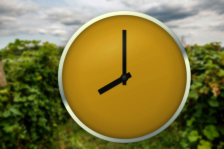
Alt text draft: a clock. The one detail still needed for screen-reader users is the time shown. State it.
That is 8:00
